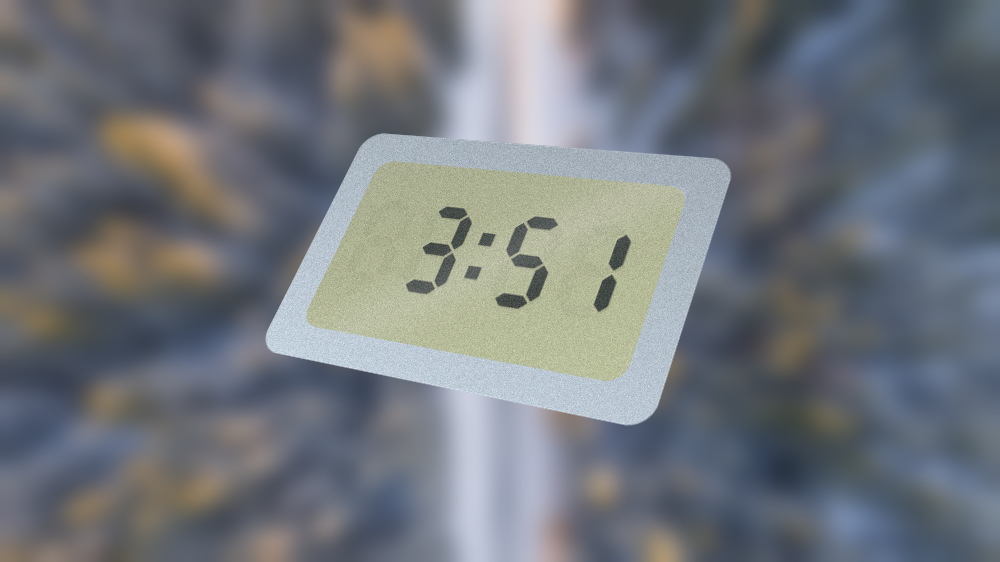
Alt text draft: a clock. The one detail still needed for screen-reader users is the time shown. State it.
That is 3:51
